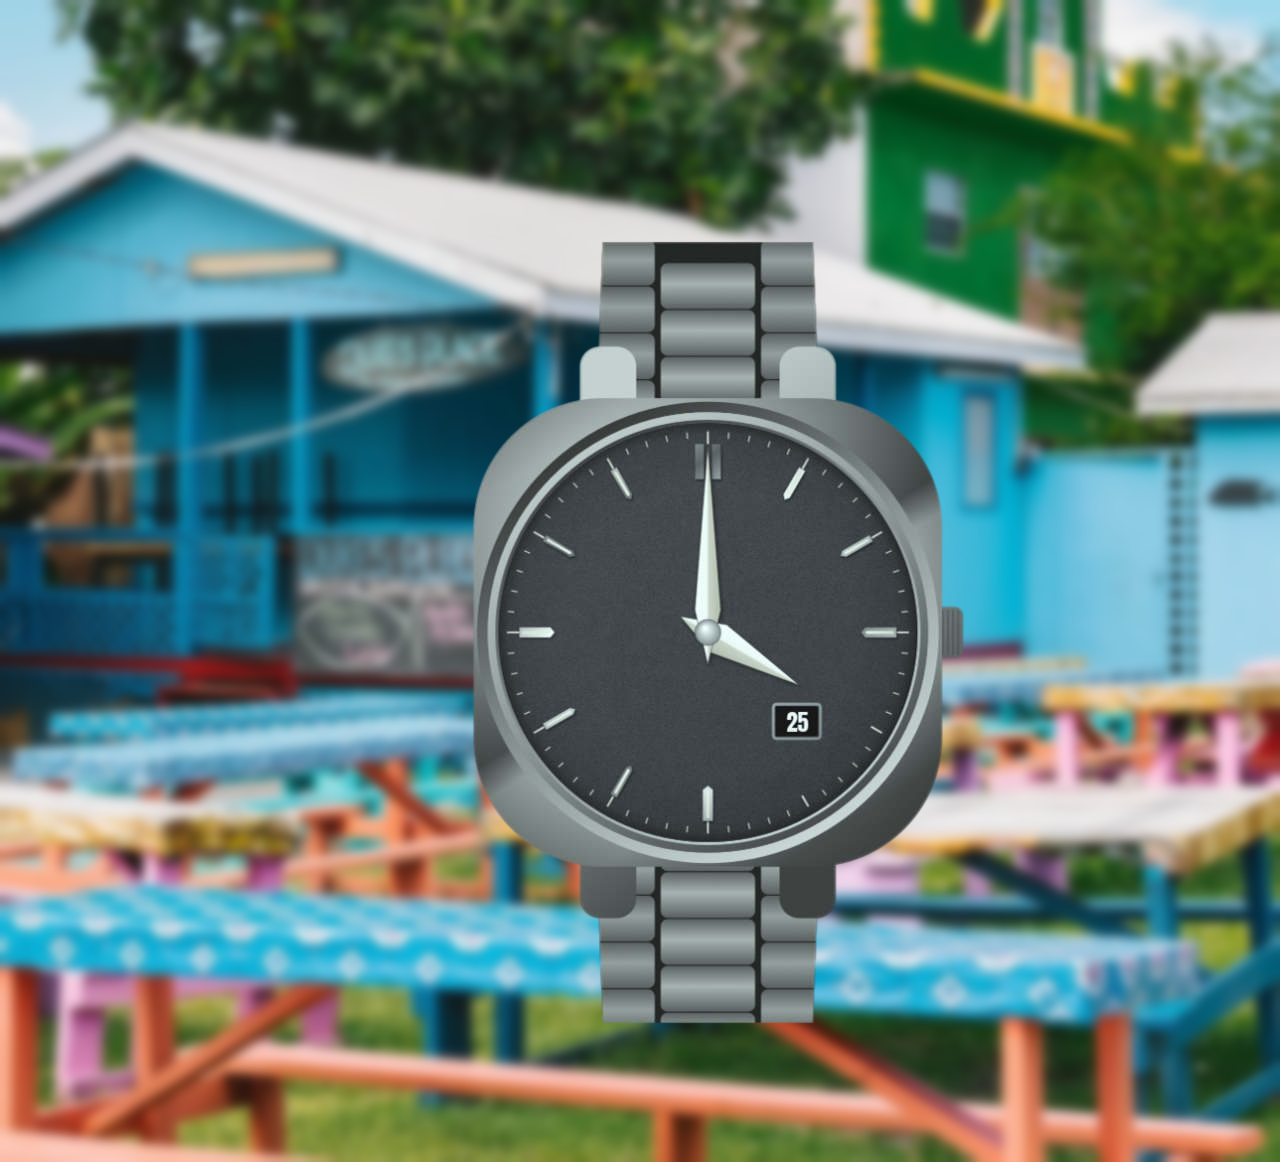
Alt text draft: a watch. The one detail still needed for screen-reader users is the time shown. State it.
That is 4:00
